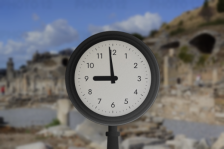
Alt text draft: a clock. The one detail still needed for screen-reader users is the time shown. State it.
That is 8:59
